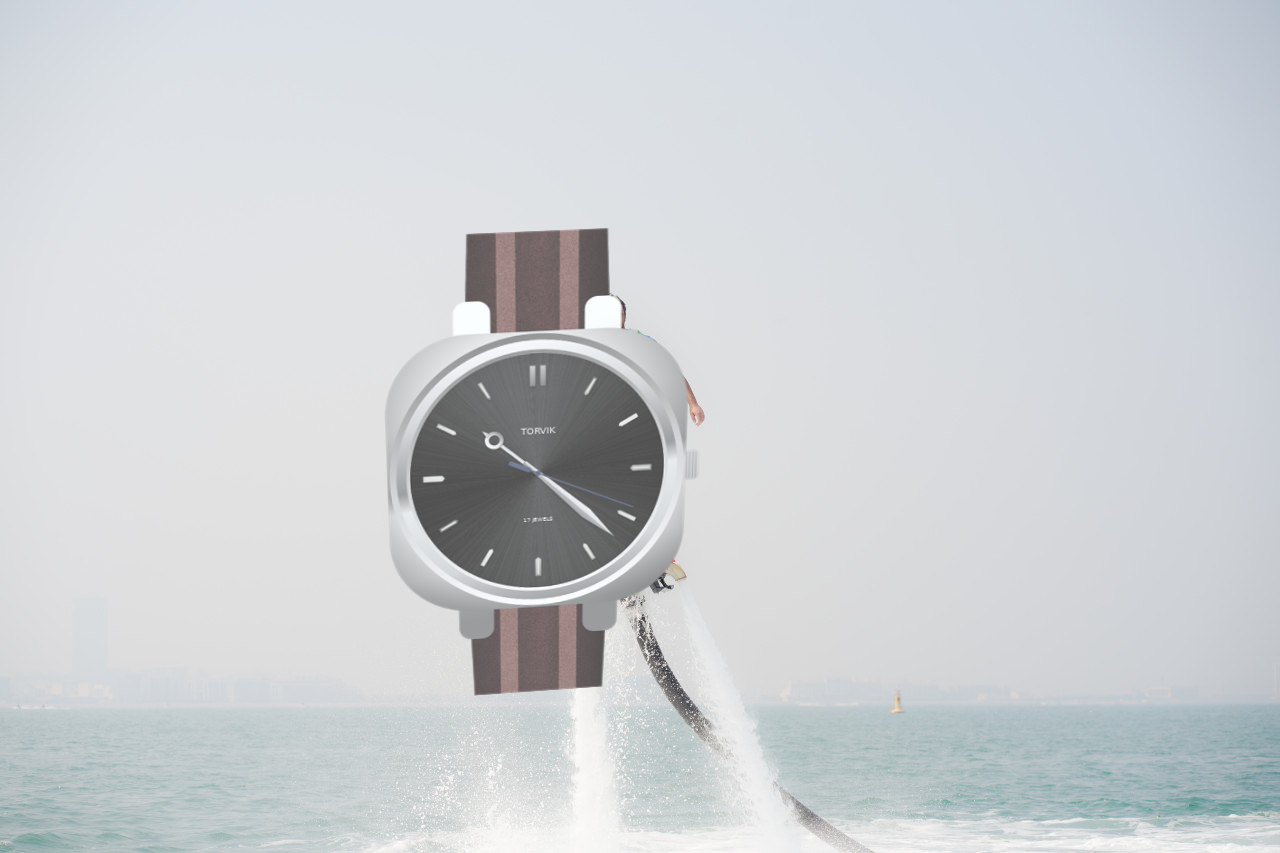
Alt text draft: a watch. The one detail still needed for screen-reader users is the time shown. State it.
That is 10:22:19
